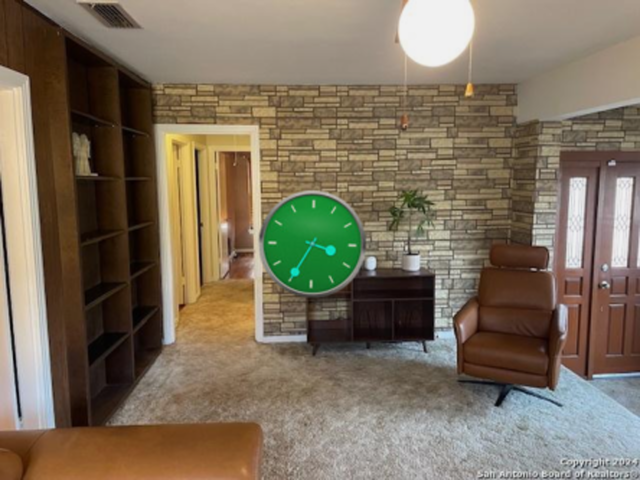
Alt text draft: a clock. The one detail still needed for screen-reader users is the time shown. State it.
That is 3:35
